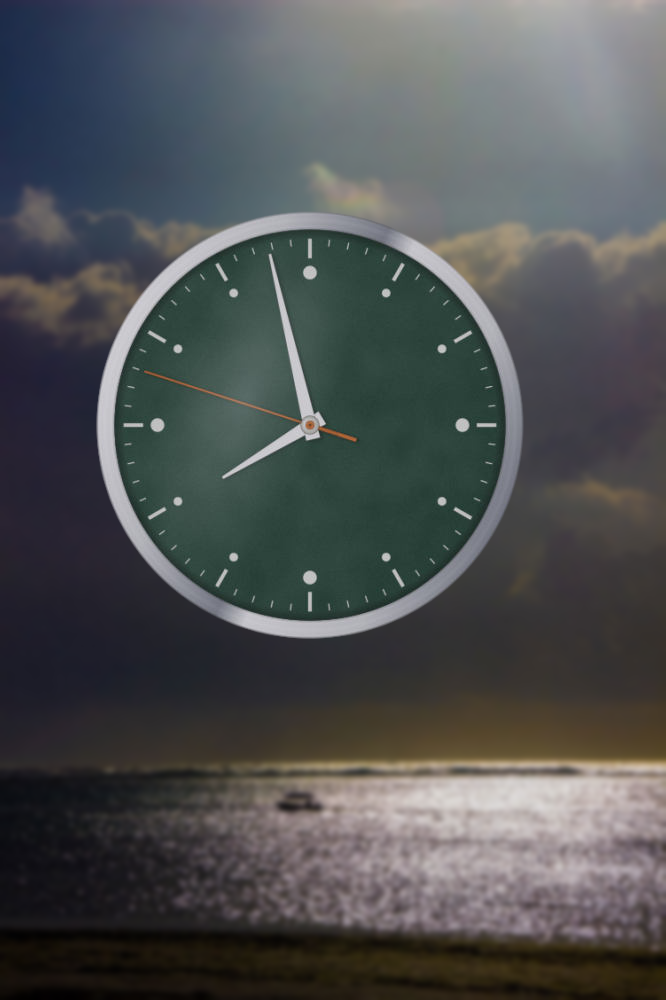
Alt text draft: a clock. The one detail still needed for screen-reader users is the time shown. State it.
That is 7:57:48
